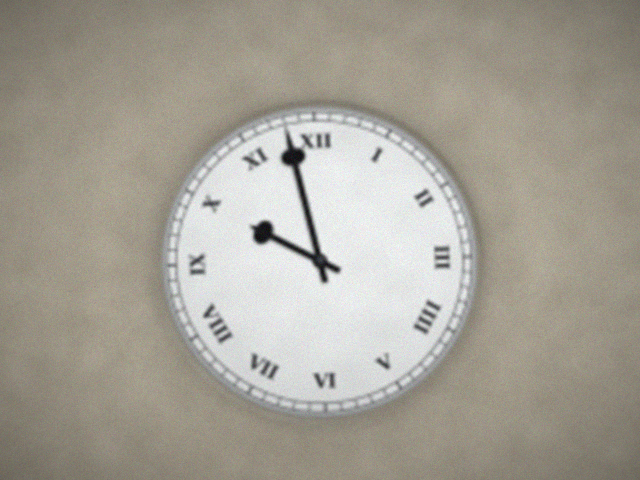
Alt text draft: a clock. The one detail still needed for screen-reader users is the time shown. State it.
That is 9:58
